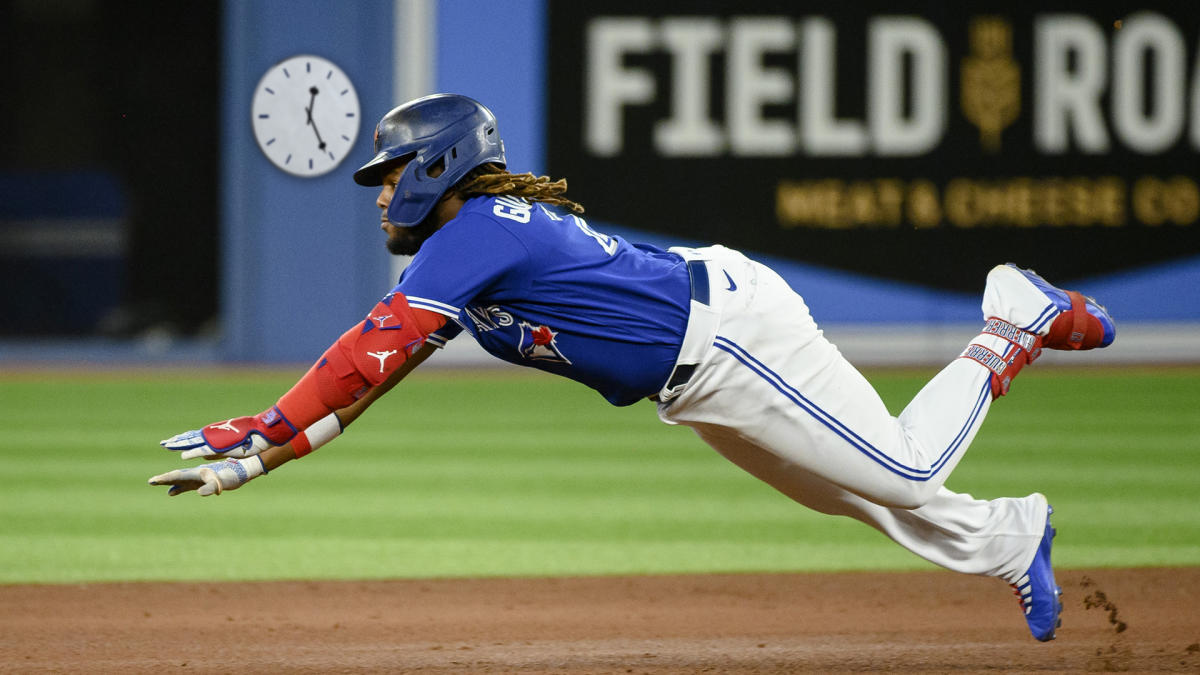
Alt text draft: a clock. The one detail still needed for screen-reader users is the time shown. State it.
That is 12:26
